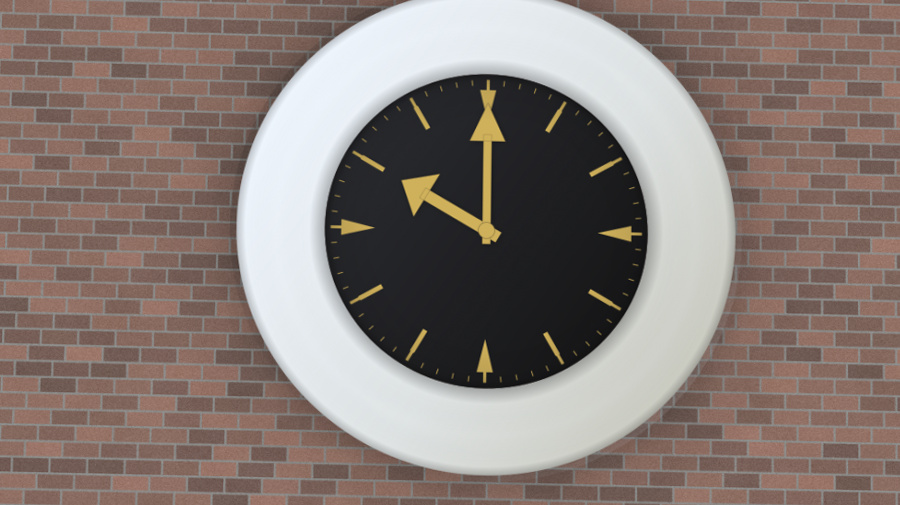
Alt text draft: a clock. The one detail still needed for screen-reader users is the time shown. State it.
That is 10:00
